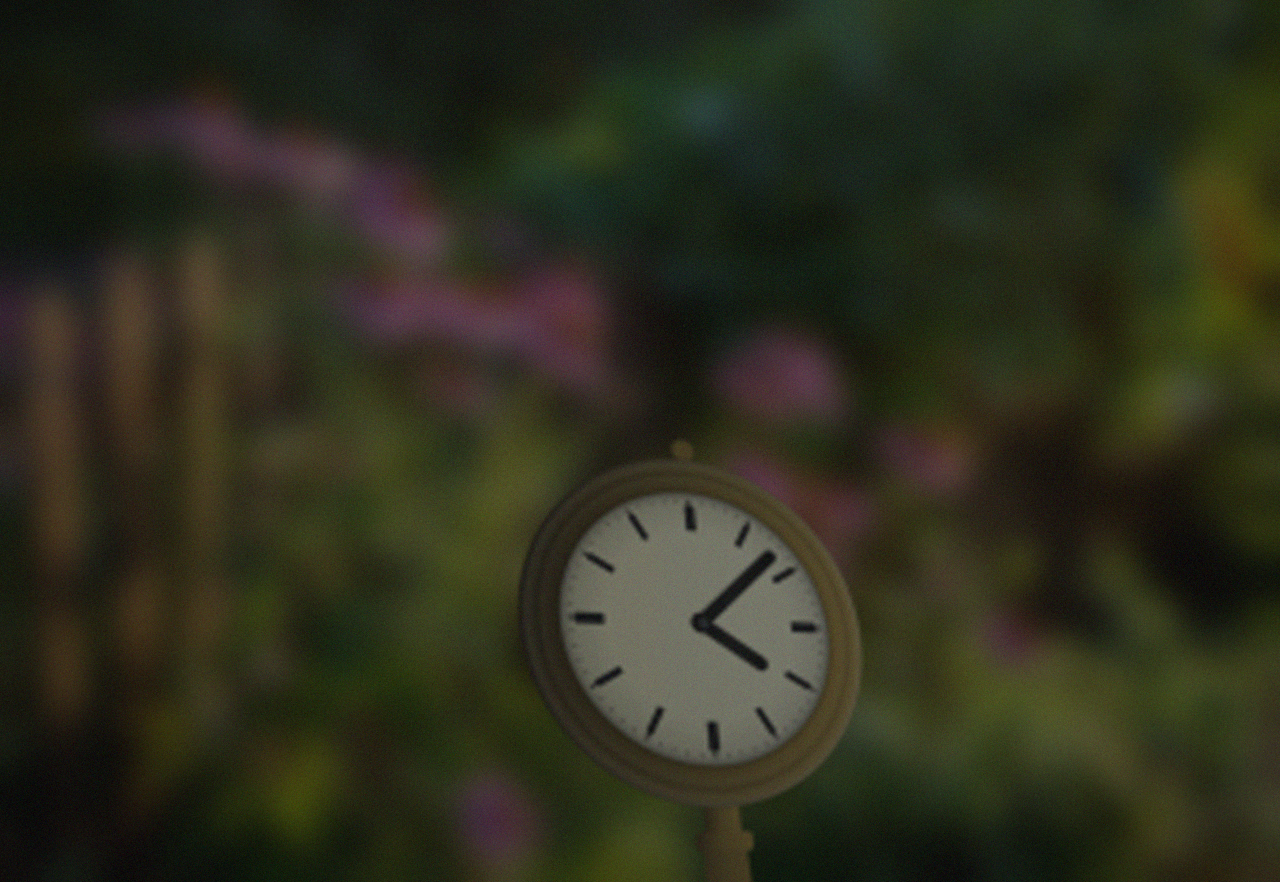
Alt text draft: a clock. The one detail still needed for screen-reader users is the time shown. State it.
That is 4:08
